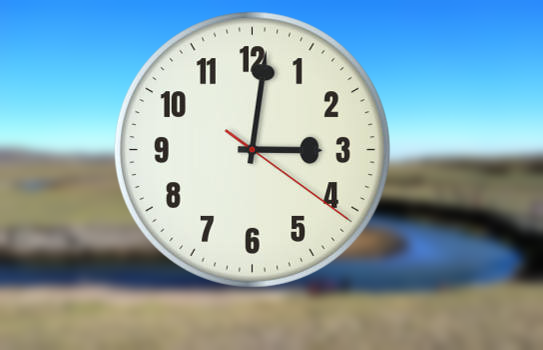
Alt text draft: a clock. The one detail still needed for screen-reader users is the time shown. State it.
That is 3:01:21
